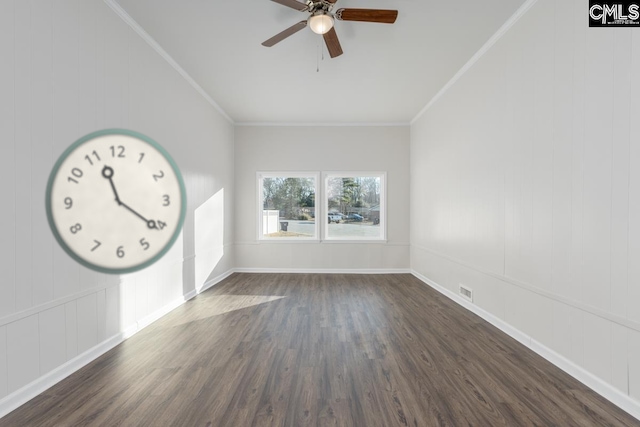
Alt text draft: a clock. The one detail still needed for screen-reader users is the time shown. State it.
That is 11:21
